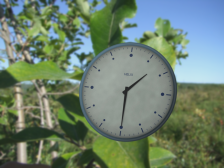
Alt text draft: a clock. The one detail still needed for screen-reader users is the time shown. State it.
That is 1:30
